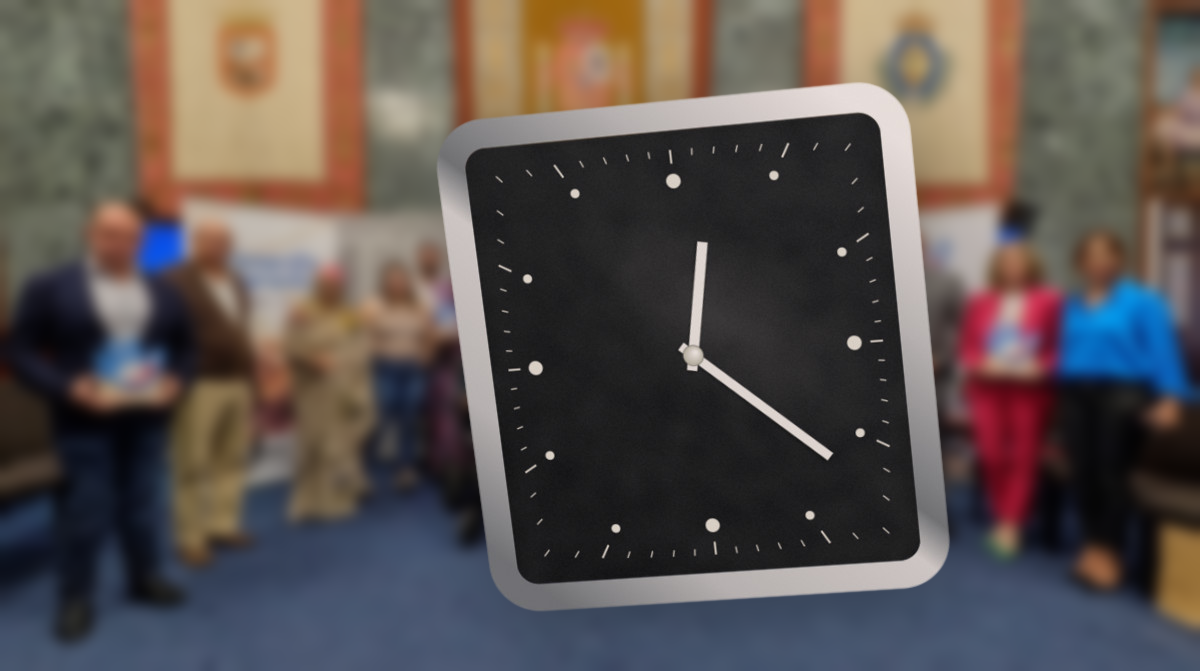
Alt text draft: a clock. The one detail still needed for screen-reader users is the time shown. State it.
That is 12:22
